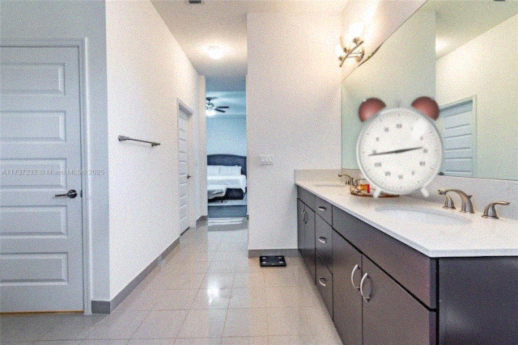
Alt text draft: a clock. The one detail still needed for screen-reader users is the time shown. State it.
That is 2:44
